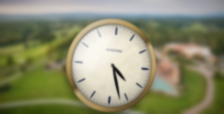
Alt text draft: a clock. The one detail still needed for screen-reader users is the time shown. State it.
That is 4:27
